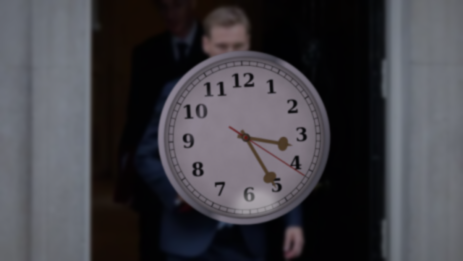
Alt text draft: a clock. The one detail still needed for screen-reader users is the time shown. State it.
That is 3:25:21
